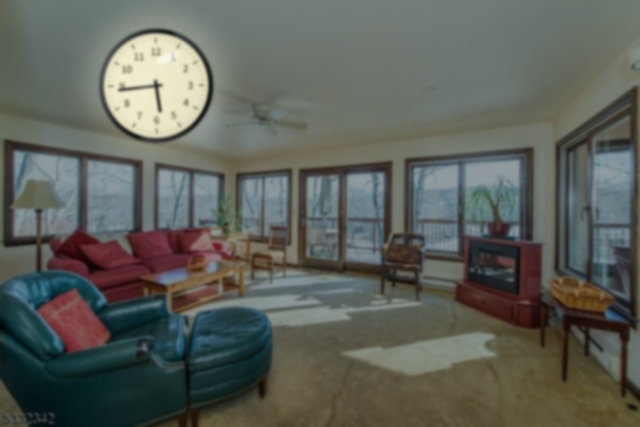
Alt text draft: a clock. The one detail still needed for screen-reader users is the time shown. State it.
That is 5:44
